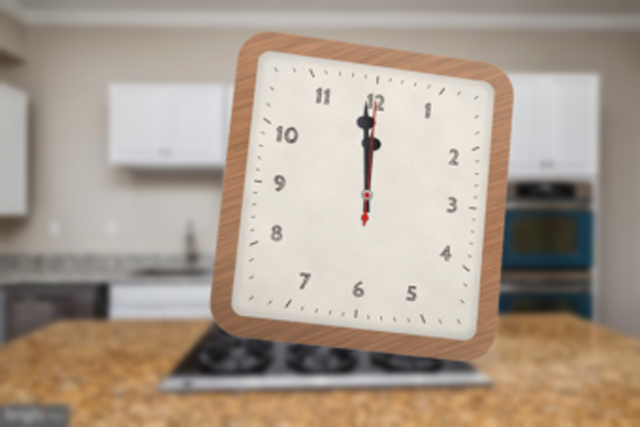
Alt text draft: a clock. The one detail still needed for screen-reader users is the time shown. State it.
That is 11:59:00
